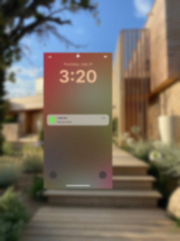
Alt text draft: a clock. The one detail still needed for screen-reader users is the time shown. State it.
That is 3:20
